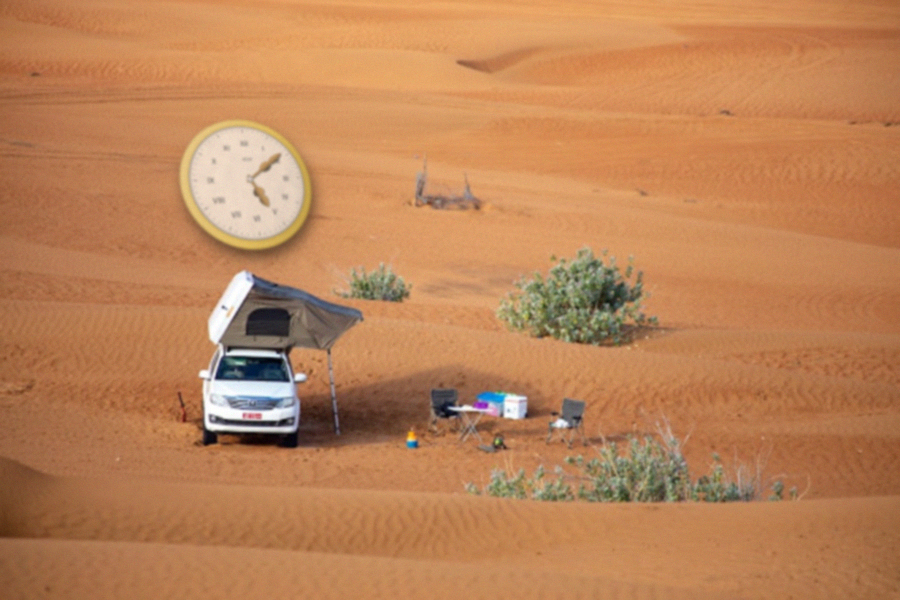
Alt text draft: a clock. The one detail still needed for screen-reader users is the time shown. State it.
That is 5:09
